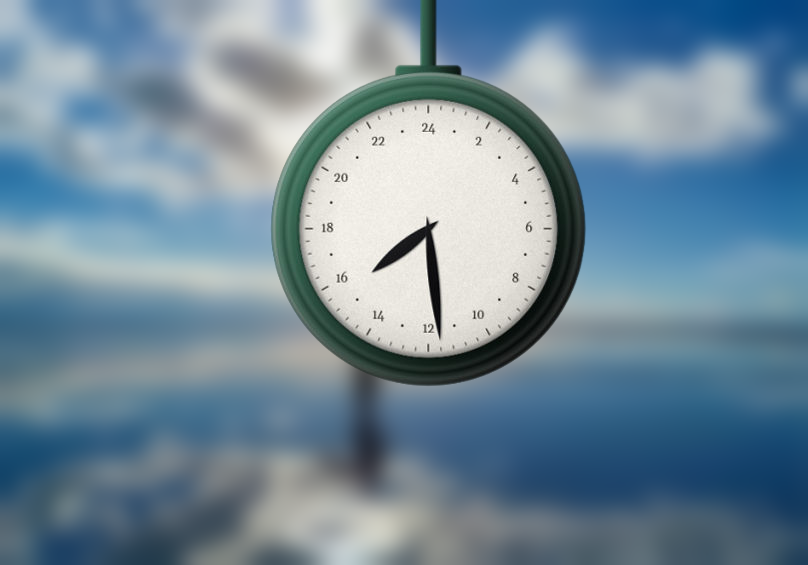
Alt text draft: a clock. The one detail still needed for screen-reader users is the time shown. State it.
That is 15:29
